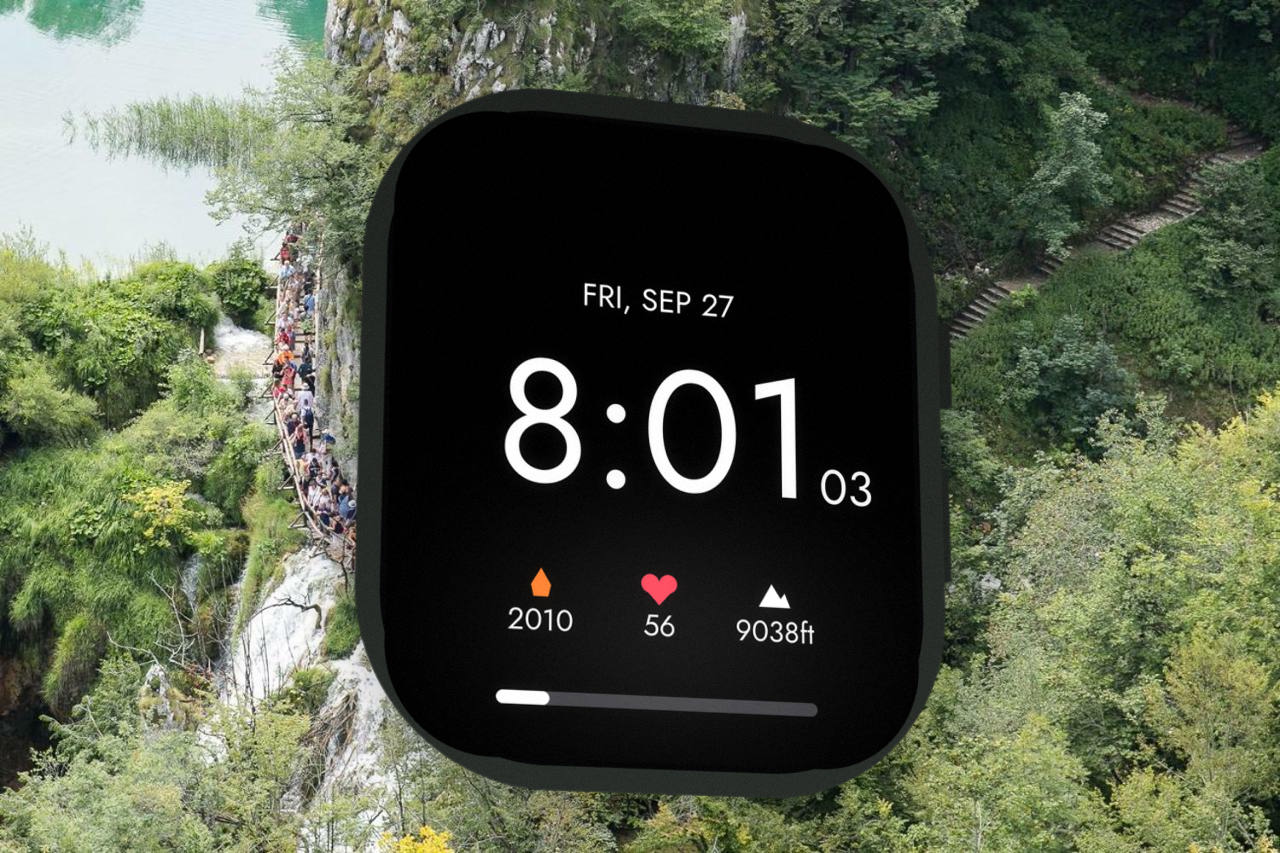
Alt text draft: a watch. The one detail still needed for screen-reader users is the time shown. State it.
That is 8:01:03
